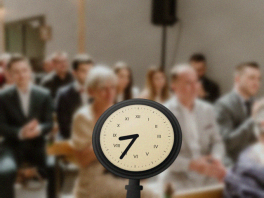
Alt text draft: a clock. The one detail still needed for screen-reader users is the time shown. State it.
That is 8:35
